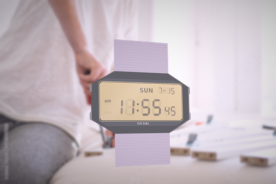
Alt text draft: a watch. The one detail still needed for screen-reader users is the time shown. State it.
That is 11:55:45
